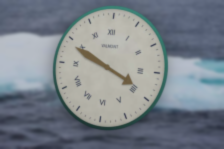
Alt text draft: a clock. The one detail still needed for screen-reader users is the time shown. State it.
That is 3:49
